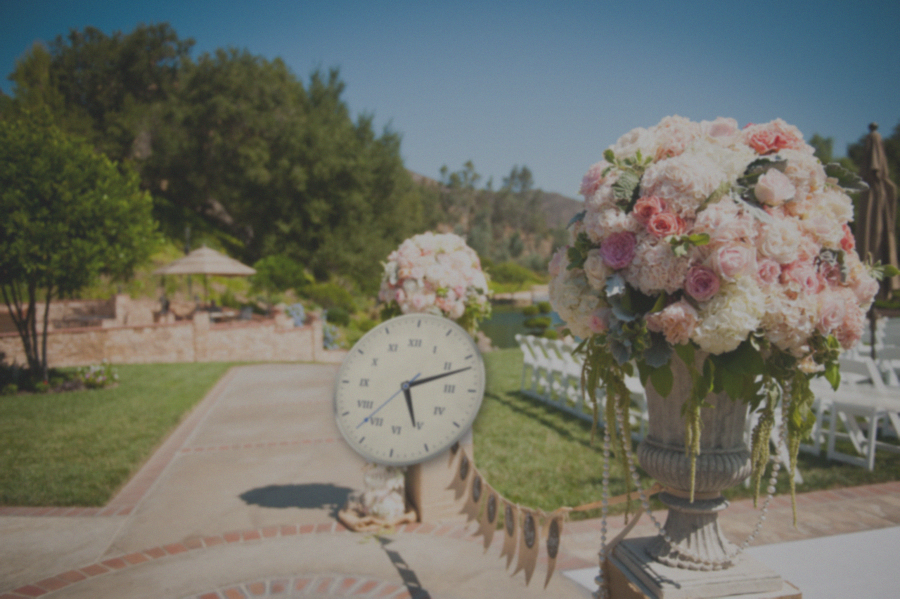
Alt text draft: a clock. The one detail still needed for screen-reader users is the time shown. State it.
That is 5:11:37
